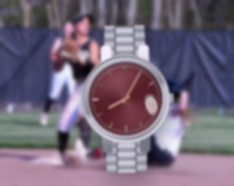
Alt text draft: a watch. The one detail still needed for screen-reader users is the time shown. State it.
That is 8:05
